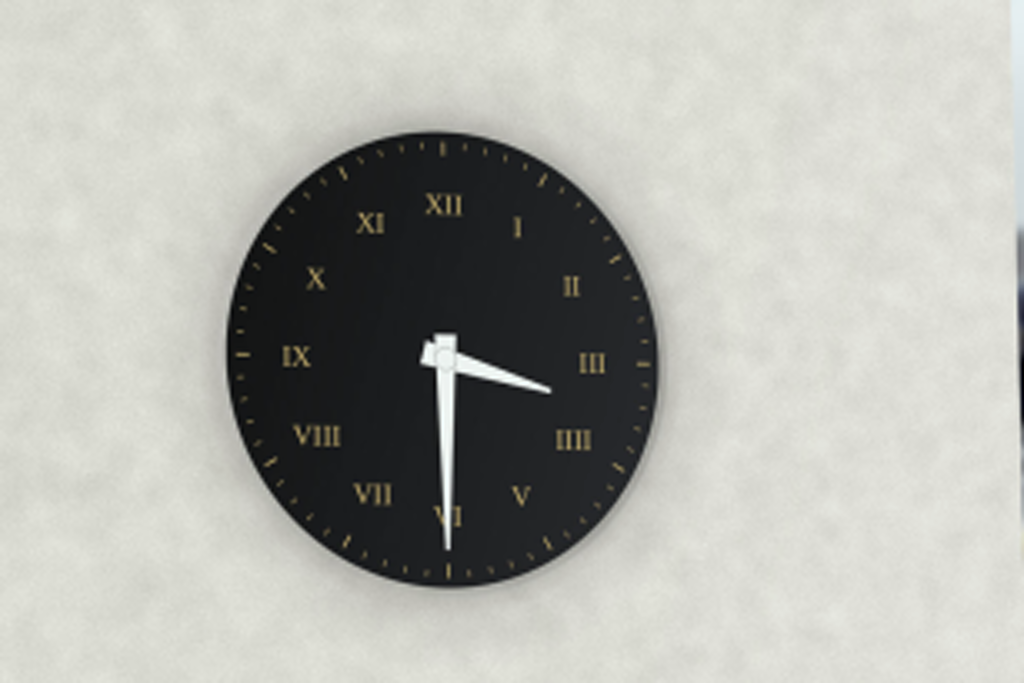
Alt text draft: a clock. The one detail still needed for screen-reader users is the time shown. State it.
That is 3:30
